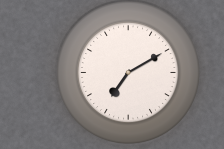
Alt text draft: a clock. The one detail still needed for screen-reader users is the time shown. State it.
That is 7:10
